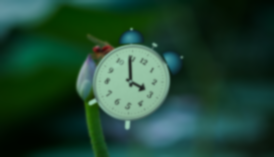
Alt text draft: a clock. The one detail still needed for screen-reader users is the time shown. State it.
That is 2:54
